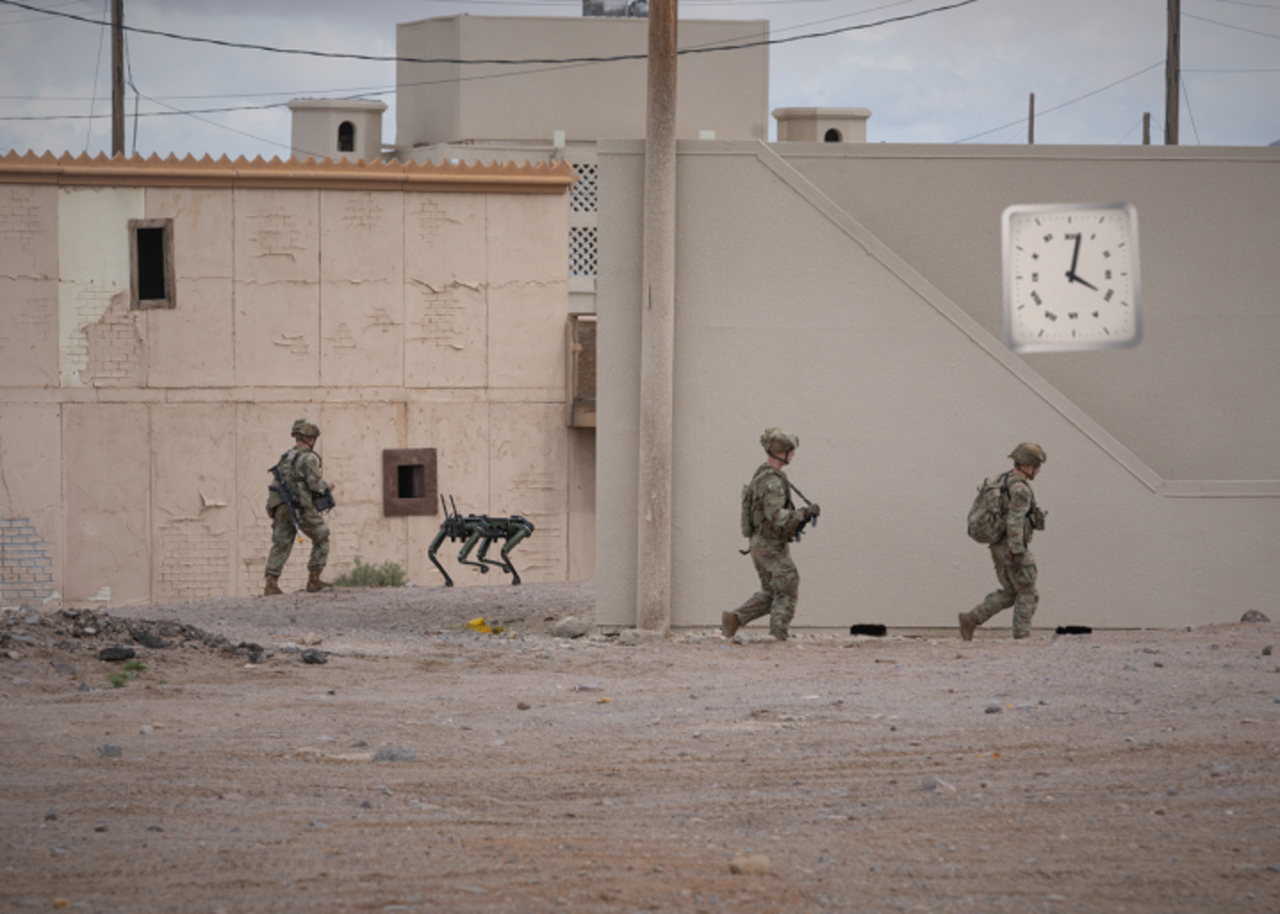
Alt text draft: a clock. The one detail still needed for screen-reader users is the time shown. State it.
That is 4:02
